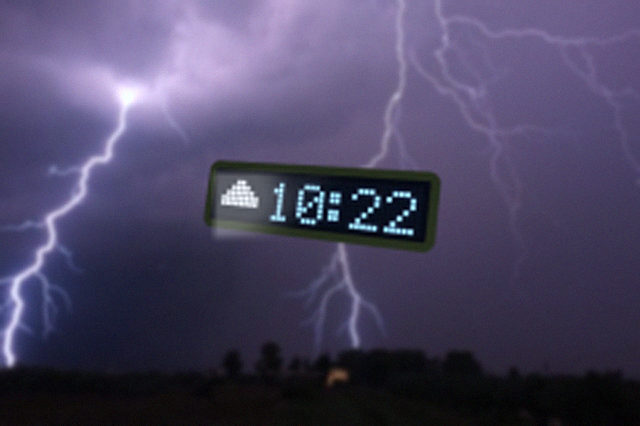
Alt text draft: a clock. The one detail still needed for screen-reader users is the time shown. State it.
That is 10:22
